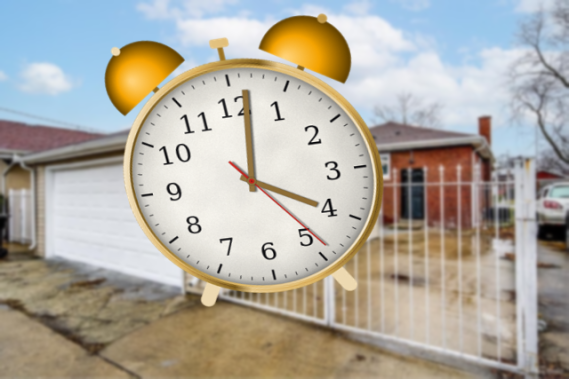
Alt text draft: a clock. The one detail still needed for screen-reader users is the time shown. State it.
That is 4:01:24
